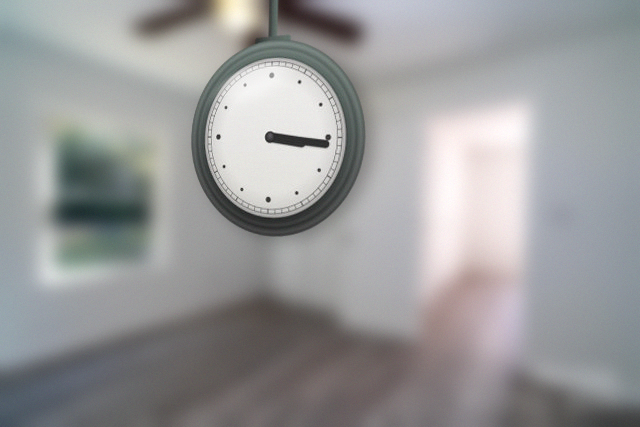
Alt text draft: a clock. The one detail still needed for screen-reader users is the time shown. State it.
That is 3:16
